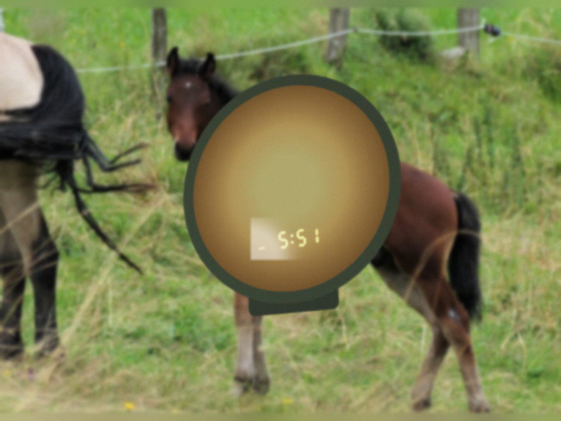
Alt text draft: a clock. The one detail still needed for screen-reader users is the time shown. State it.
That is 5:51
